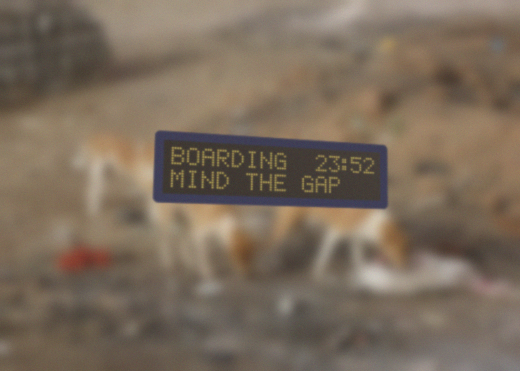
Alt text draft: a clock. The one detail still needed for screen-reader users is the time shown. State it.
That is 23:52
